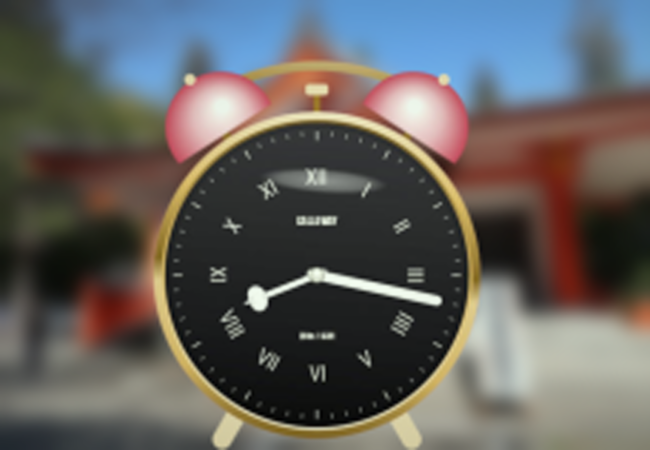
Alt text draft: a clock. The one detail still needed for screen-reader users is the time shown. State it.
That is 8:17
